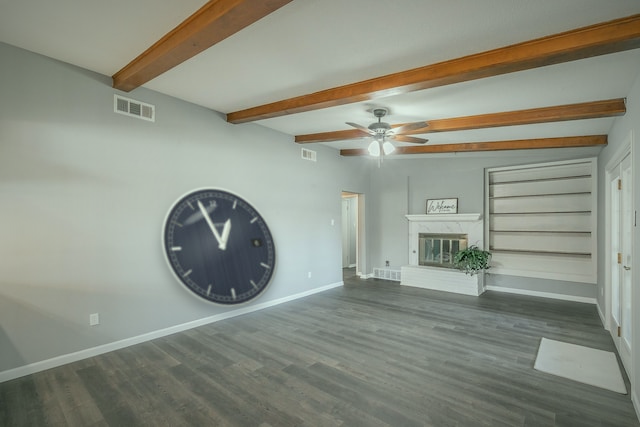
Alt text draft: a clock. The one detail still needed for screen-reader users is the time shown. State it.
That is 12:57
